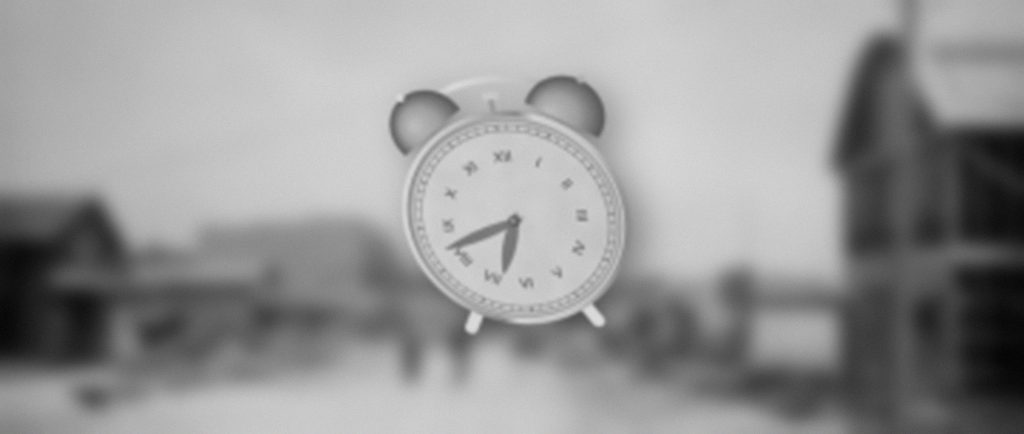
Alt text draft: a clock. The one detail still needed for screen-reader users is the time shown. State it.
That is 6:42
